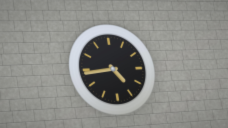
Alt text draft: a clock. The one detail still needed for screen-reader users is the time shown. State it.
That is 4:44
